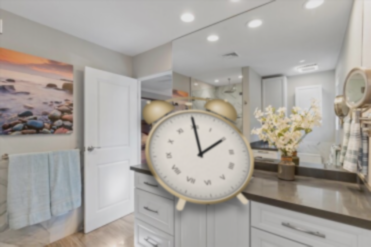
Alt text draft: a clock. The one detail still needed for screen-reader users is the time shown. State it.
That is 2:00
